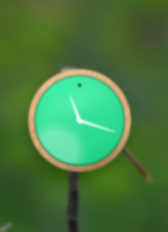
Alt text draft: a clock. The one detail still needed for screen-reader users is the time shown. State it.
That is 11:18
